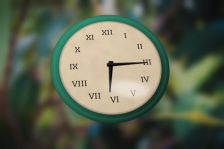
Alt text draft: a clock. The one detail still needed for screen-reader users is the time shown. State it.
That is 6:15
